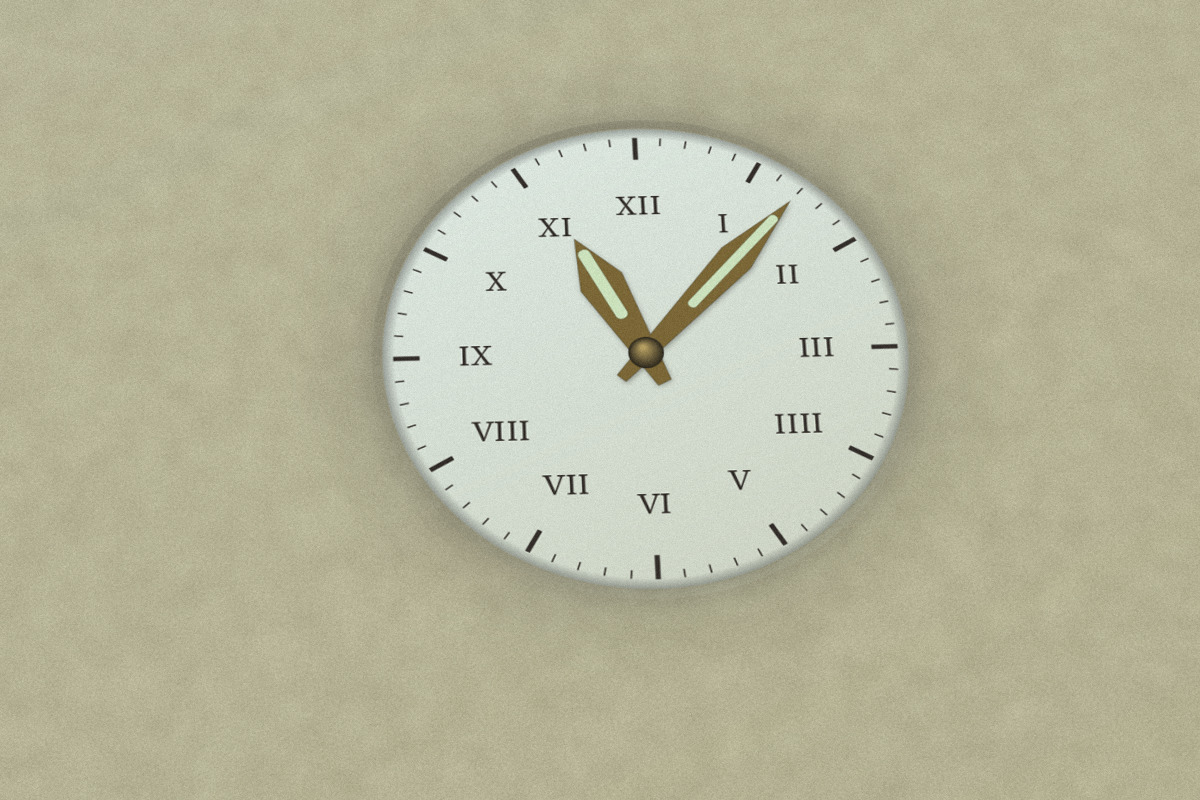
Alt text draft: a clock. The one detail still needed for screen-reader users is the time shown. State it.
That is 11:07
